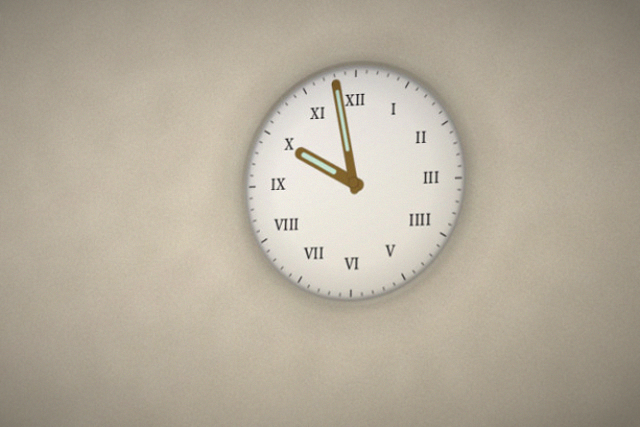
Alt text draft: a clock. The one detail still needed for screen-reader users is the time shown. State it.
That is 9:58
